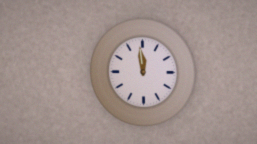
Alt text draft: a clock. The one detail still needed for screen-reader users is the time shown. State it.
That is 11:59
